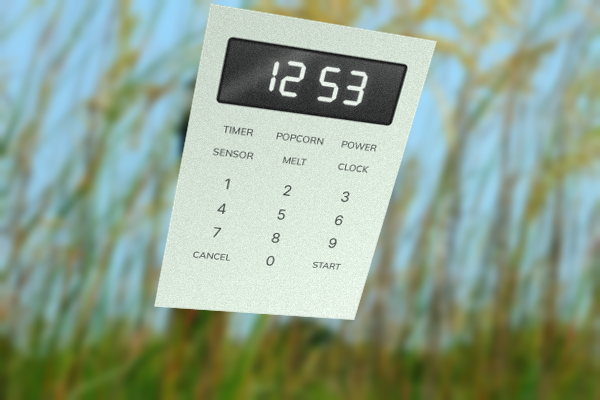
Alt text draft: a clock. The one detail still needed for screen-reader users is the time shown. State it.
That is 12:53
